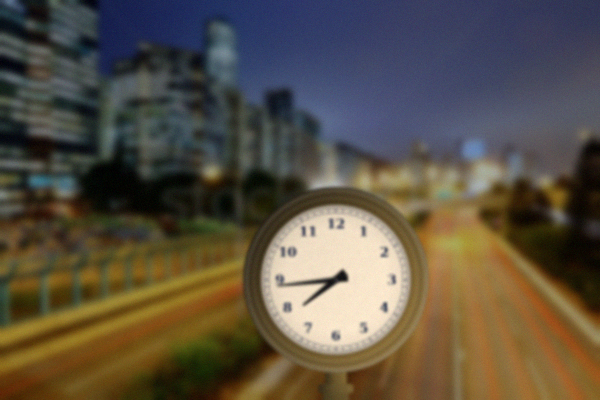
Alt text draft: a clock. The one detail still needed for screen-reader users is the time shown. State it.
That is 7:44
